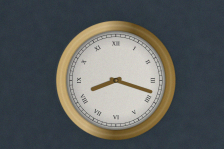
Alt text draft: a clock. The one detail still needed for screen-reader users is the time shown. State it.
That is 8:18
